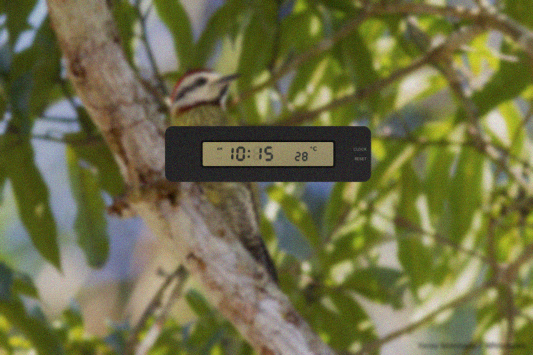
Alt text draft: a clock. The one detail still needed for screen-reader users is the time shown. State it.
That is 10:15
